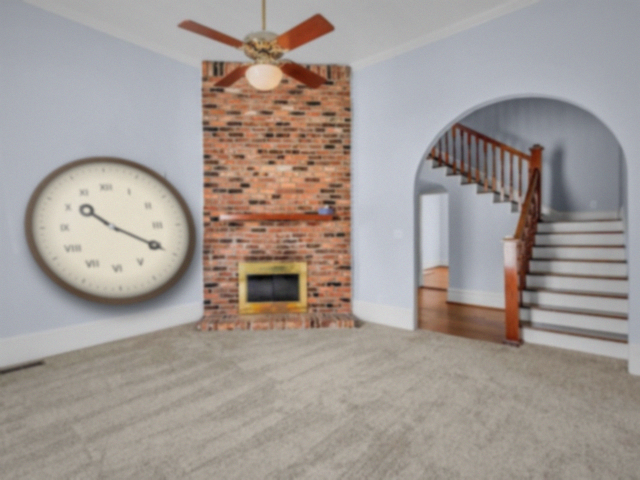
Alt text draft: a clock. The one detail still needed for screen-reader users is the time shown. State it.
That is 10:20
